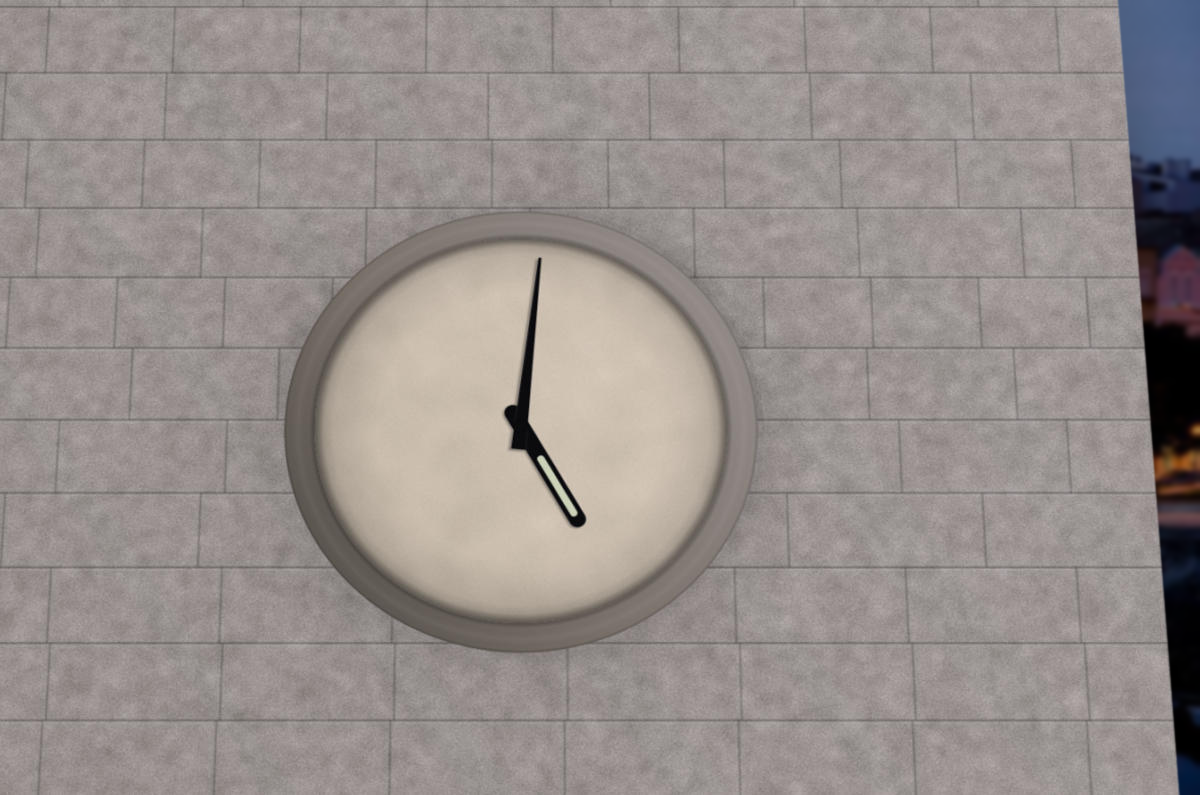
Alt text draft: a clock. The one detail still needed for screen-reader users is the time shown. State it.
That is 5:01
